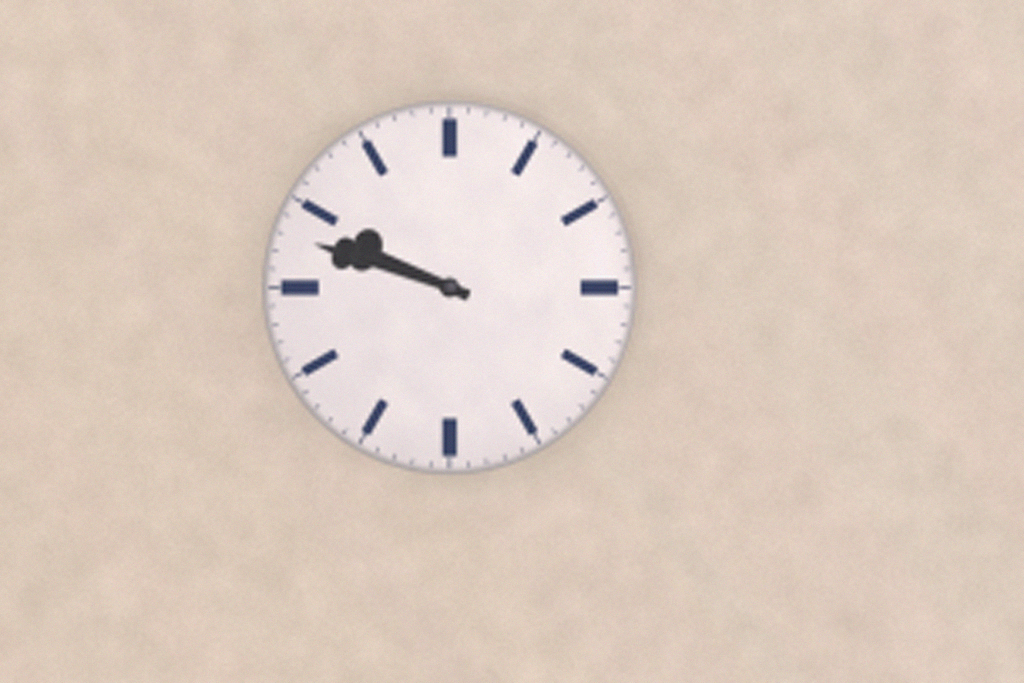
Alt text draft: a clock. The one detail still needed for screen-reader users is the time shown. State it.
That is 9:48
